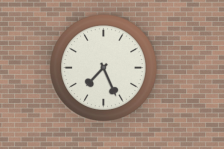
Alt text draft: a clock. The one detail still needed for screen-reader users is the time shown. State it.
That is 7:26
